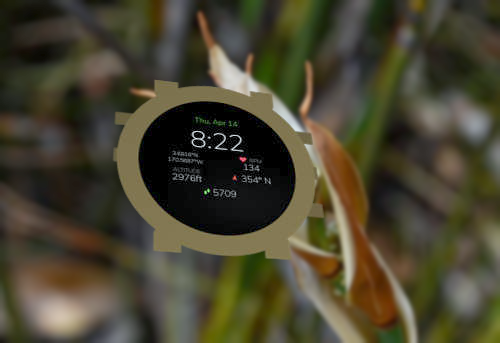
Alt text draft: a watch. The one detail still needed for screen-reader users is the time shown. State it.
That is 8:22
